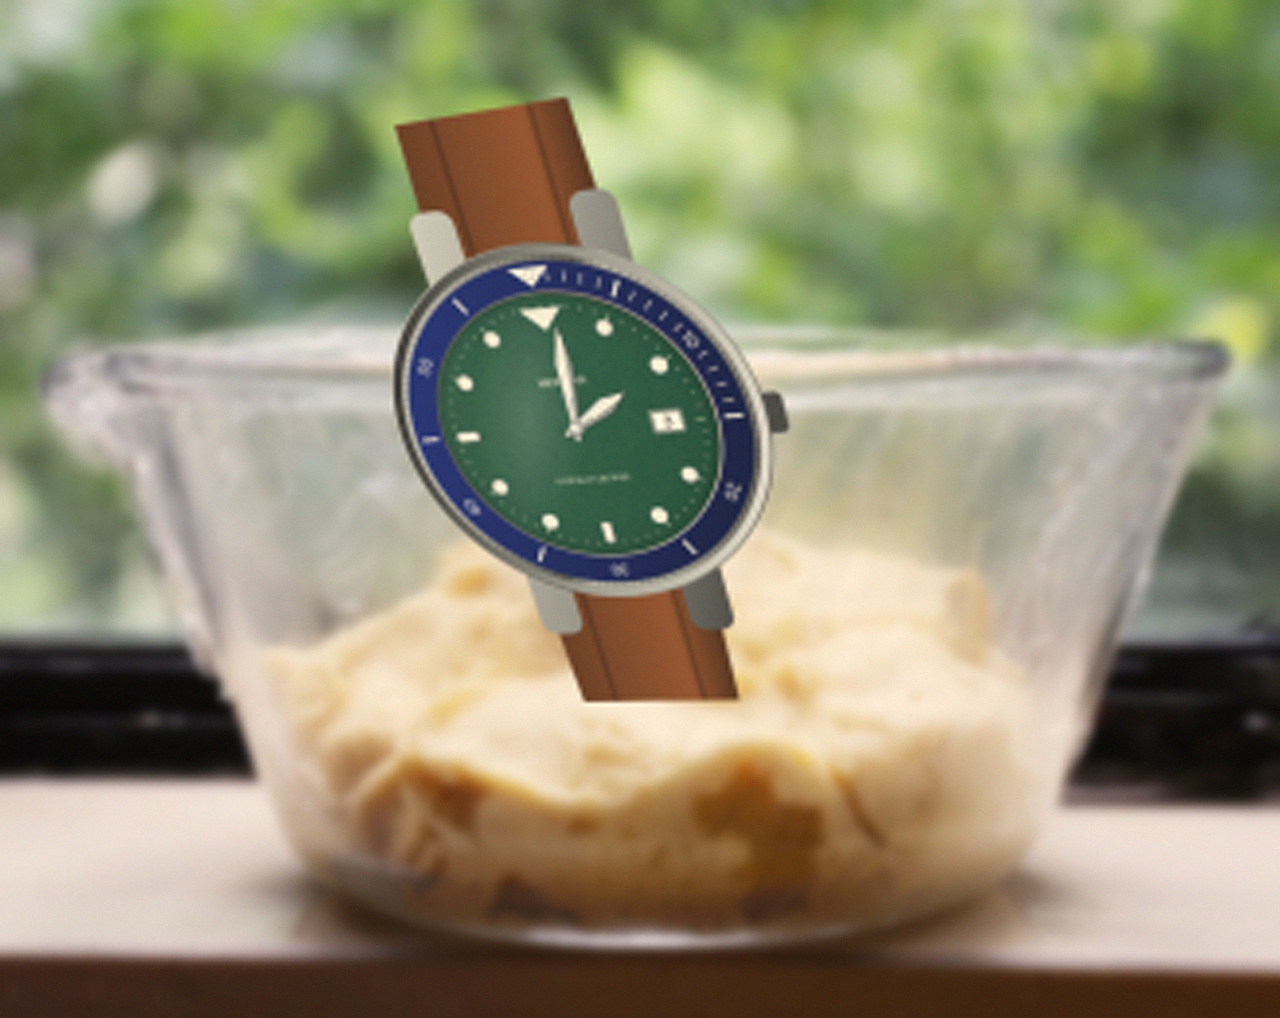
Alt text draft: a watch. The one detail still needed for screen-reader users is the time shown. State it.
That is 2:01
